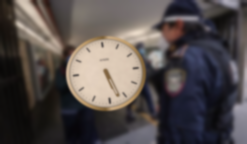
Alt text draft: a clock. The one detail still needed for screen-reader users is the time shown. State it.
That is 5:27
